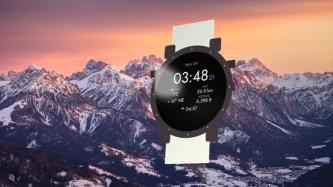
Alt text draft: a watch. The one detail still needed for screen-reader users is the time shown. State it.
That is 3:48
